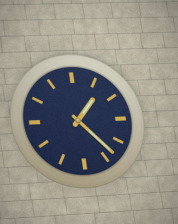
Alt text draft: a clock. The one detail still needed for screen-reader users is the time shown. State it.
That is 1:23
